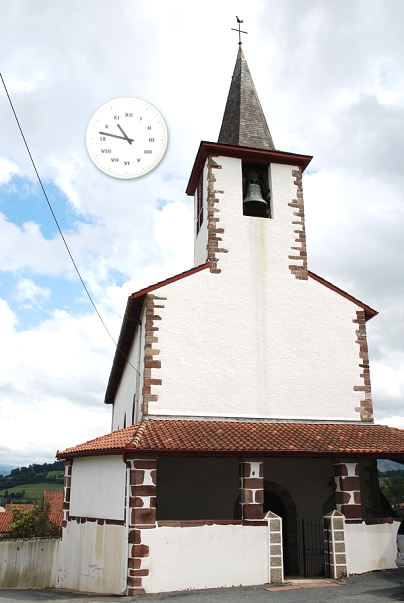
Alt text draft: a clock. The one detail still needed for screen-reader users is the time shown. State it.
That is 10:47
